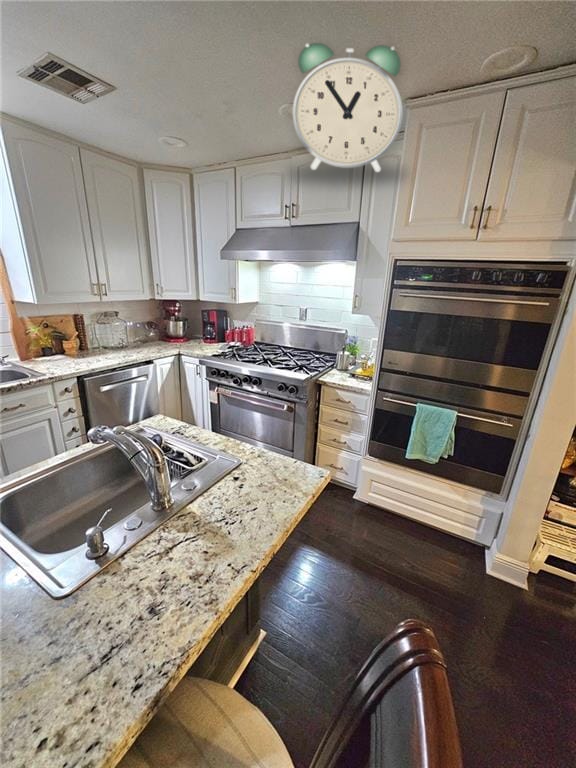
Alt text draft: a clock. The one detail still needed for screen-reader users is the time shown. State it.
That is 12:54
